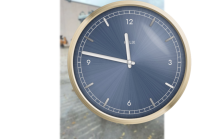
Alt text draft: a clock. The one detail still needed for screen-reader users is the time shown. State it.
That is 11:47
